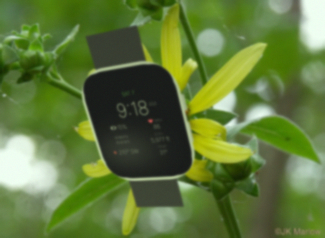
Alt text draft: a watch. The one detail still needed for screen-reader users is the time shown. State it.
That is 9:18
